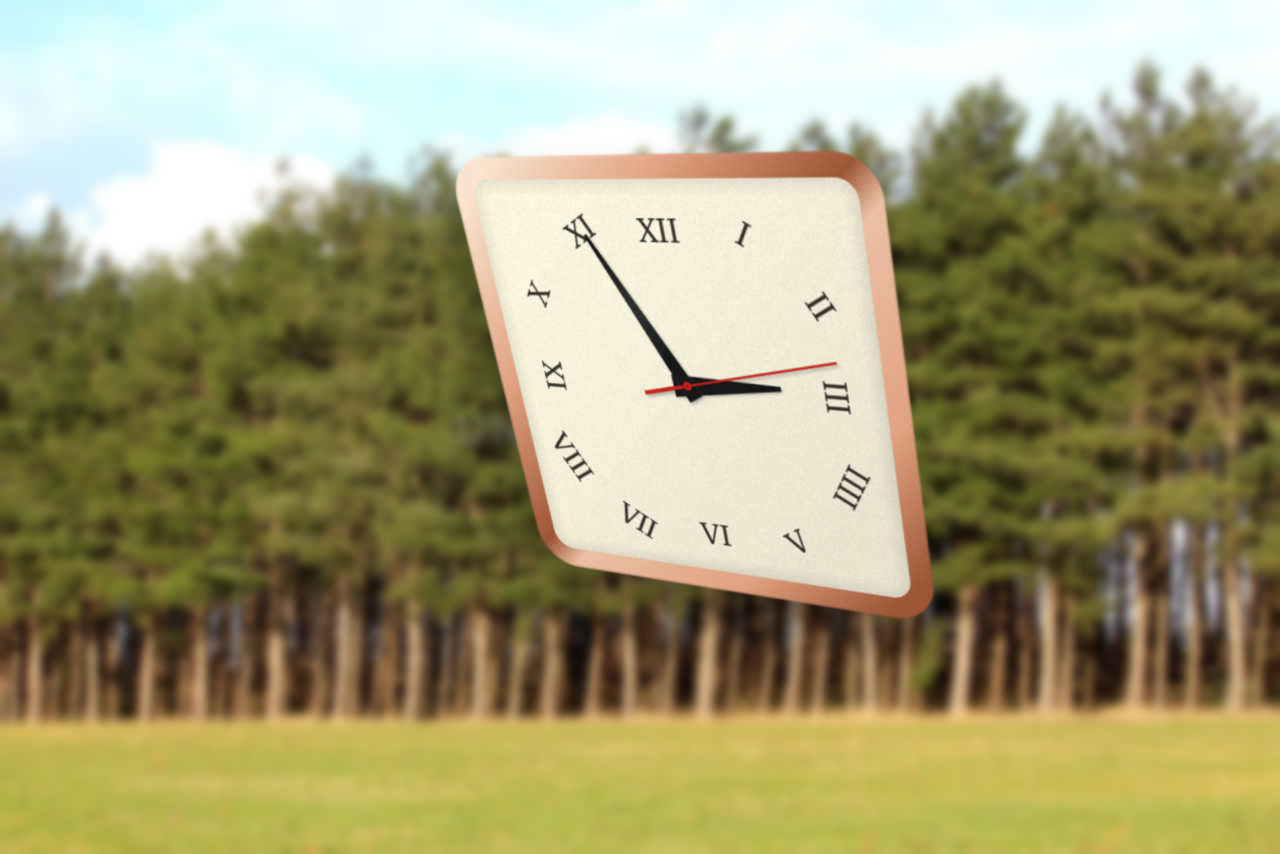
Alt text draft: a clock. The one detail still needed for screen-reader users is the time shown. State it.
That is 2:55:13
